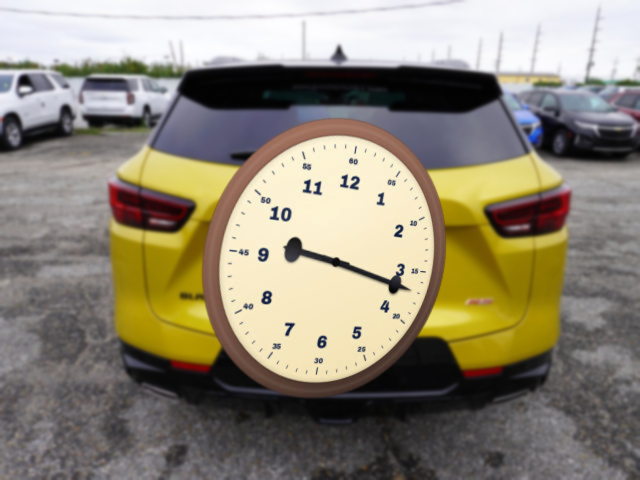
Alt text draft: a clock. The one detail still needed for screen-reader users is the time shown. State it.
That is 9:17
